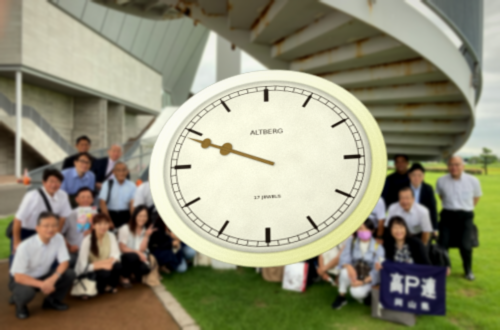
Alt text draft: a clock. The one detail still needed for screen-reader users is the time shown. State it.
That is 9:49
